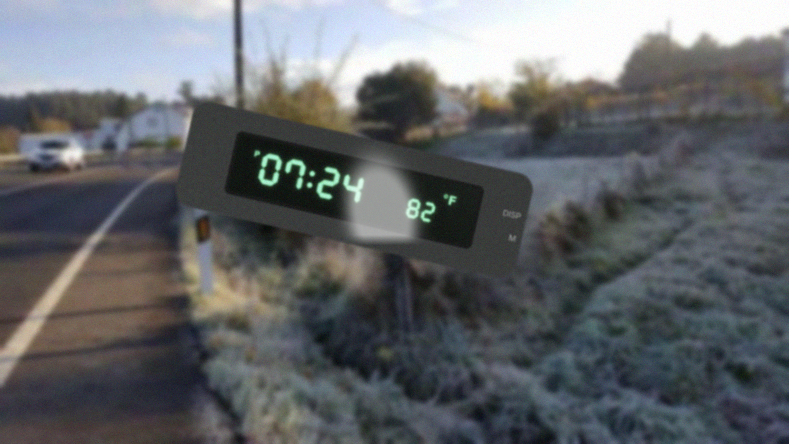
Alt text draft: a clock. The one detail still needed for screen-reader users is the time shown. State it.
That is 7:24
